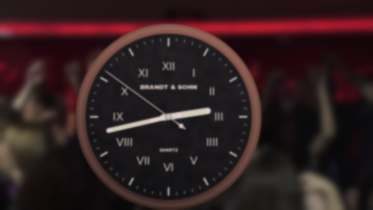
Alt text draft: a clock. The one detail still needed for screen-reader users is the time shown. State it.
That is 2:42:51
